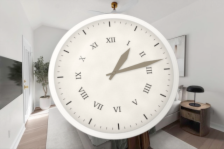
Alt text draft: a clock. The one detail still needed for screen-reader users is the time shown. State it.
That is 1:13
